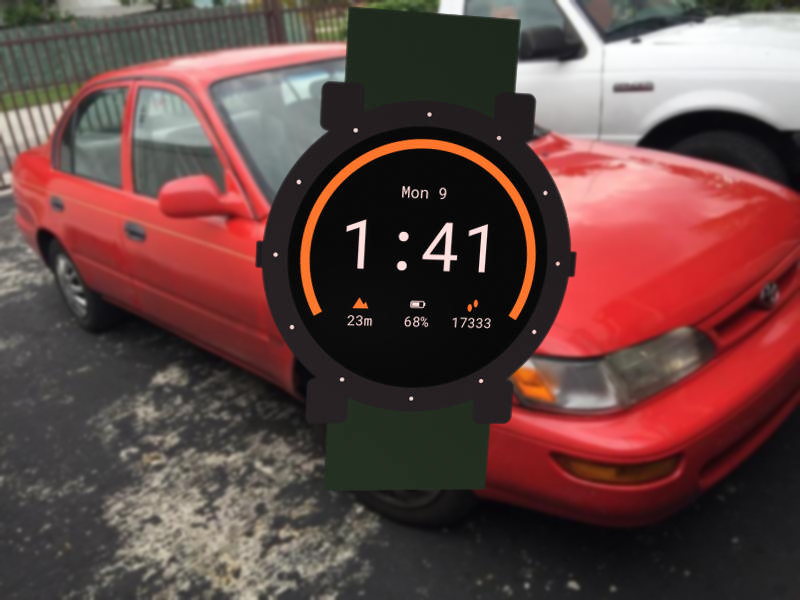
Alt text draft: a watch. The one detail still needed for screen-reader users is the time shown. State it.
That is 1:41
